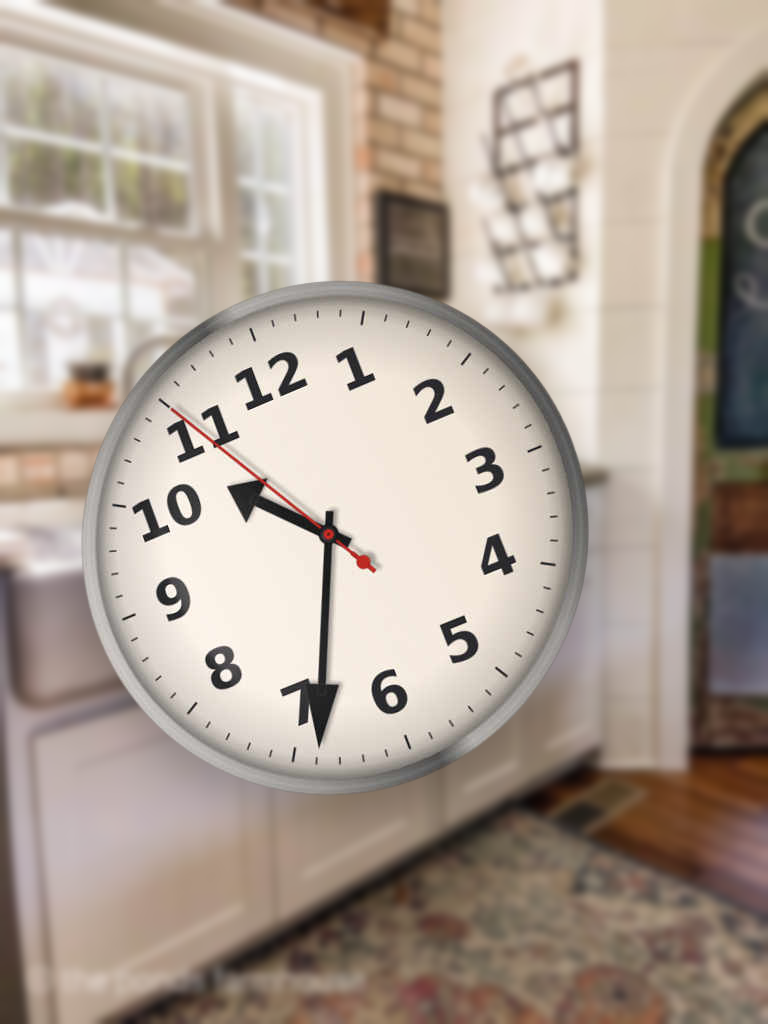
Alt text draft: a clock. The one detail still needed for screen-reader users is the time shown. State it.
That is 10:33:55
